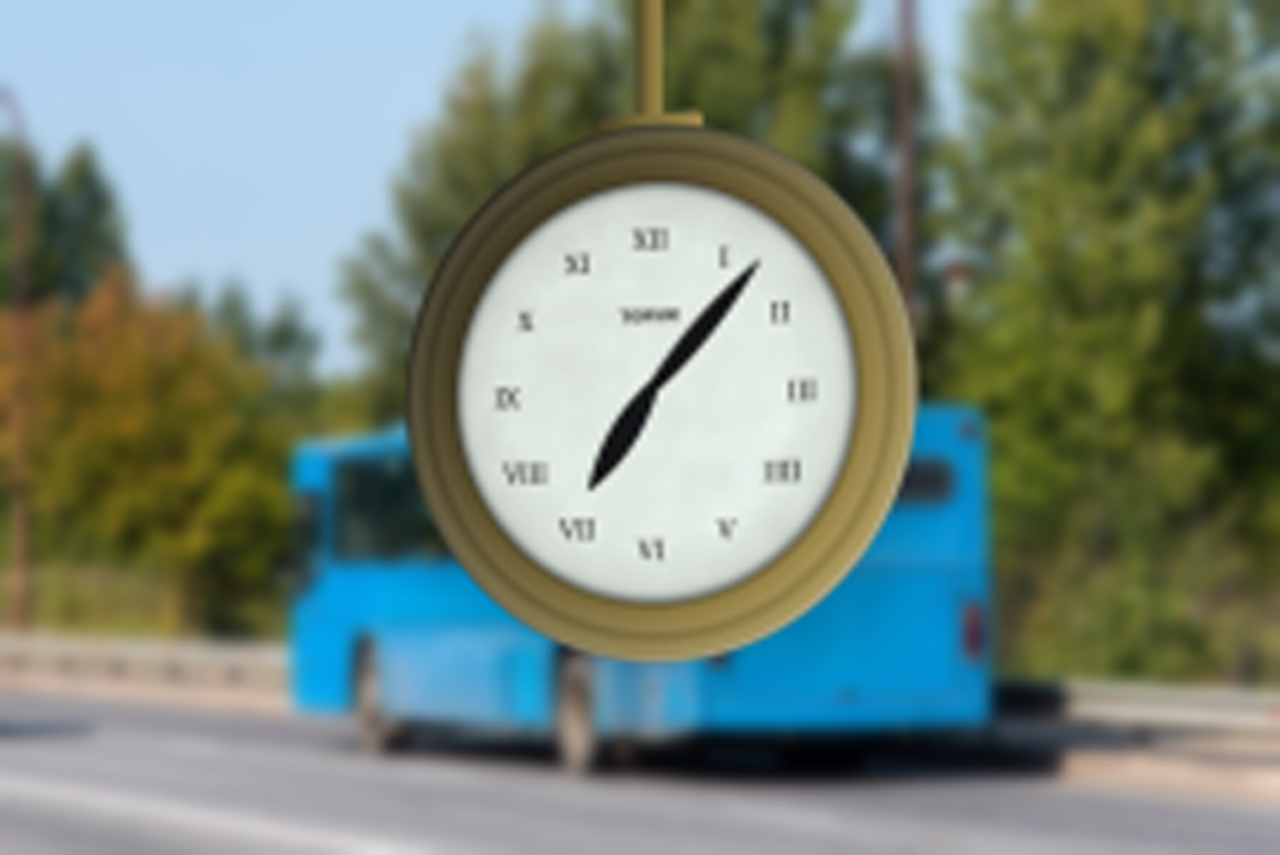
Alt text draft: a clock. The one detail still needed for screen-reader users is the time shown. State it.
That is 7:07
